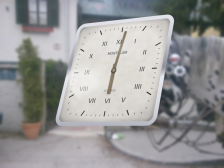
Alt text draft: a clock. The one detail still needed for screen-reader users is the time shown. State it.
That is 6:01
